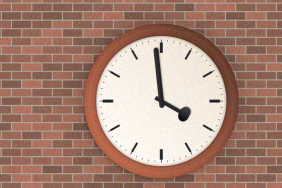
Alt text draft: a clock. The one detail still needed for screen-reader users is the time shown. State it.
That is 3:59
